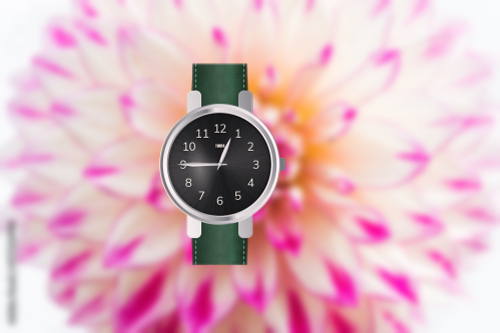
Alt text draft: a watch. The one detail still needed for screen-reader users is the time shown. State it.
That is 12:45
